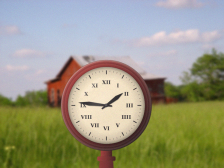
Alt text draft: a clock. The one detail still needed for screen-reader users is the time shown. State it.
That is 1:46
